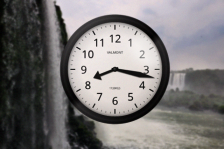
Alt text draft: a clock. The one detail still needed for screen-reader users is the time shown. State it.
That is 8:17
